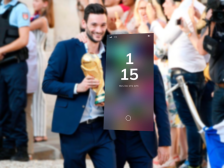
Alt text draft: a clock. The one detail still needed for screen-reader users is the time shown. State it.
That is 1:15
